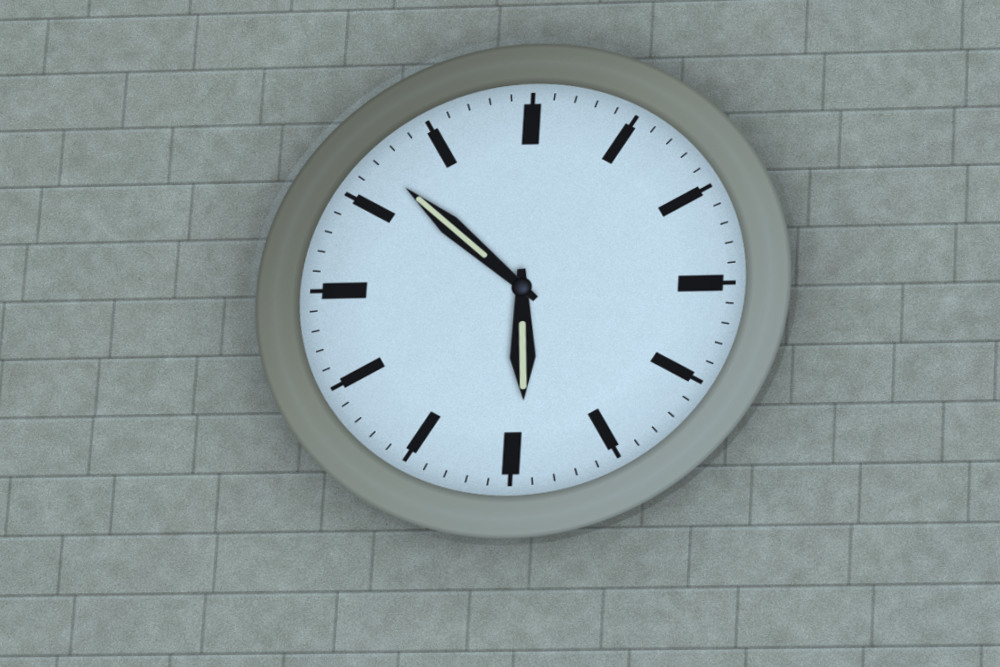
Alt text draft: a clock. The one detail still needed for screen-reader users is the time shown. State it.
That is 5:52
